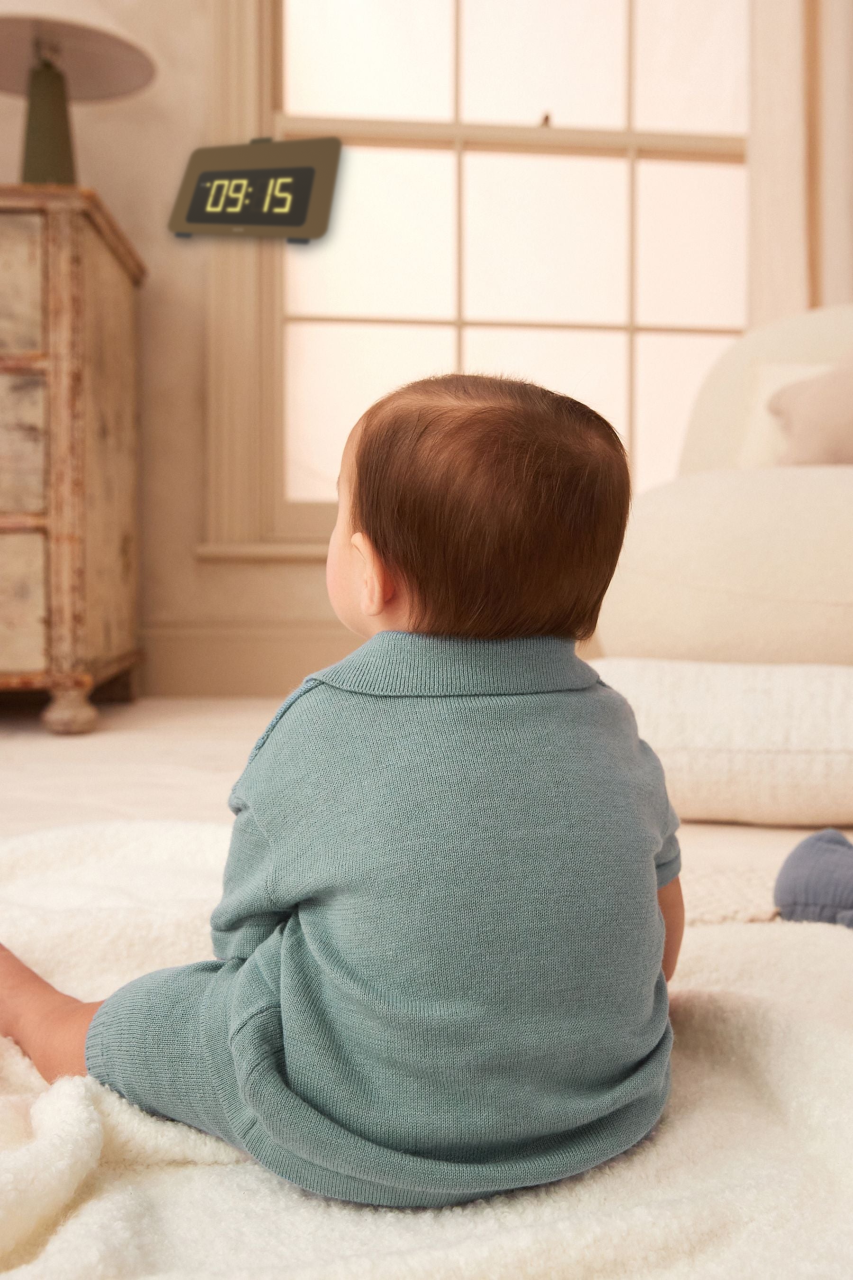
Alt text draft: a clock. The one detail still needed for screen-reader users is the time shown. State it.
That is 9:15
